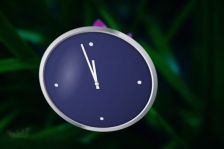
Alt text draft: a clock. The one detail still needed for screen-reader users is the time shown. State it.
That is 11:58
